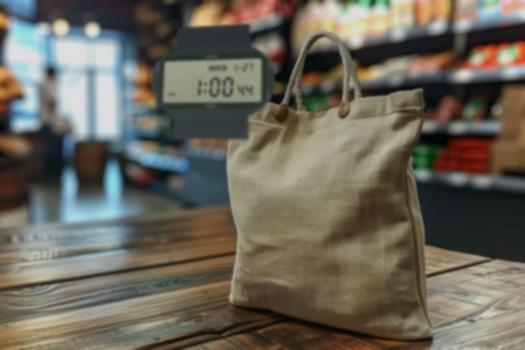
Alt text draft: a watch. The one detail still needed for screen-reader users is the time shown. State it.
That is 1:00
